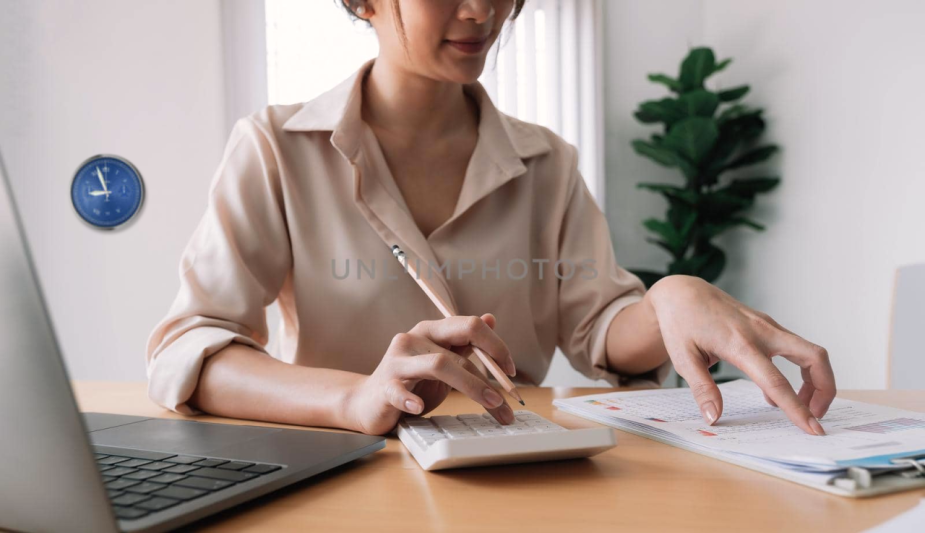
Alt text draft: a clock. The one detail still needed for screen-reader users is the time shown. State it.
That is 8:57
